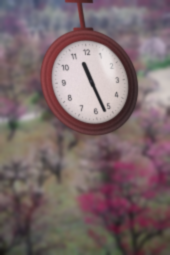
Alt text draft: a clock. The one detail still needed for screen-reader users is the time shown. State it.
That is 11:27
